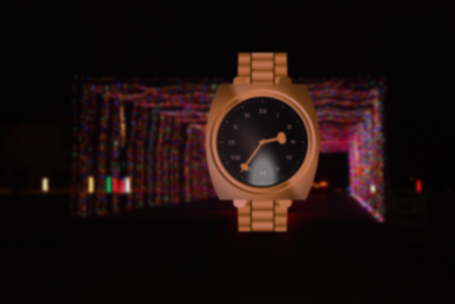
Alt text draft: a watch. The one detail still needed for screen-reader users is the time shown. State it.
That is 2:36
